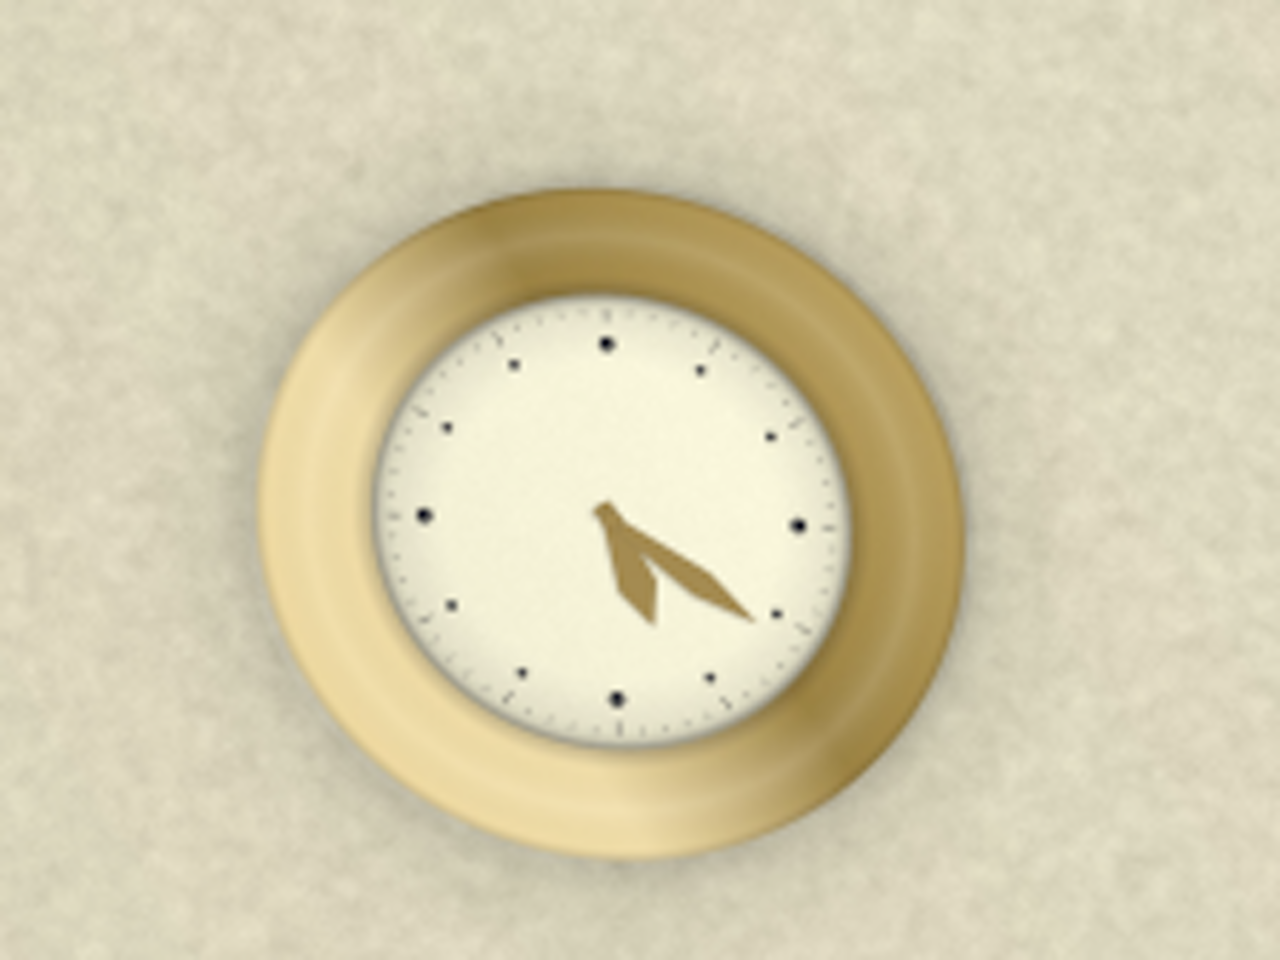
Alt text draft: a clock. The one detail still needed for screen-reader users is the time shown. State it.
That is 5:21
